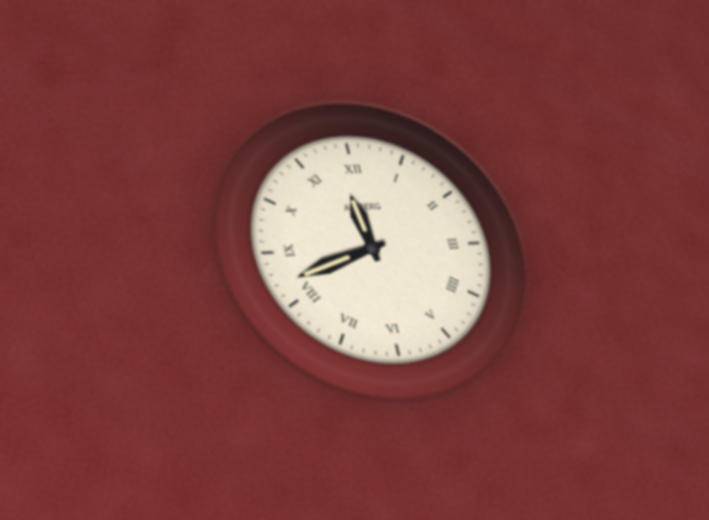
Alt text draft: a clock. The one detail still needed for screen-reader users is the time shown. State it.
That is 11:42
